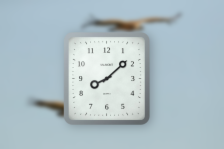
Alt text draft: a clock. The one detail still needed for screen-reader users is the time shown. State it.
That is 8:08
